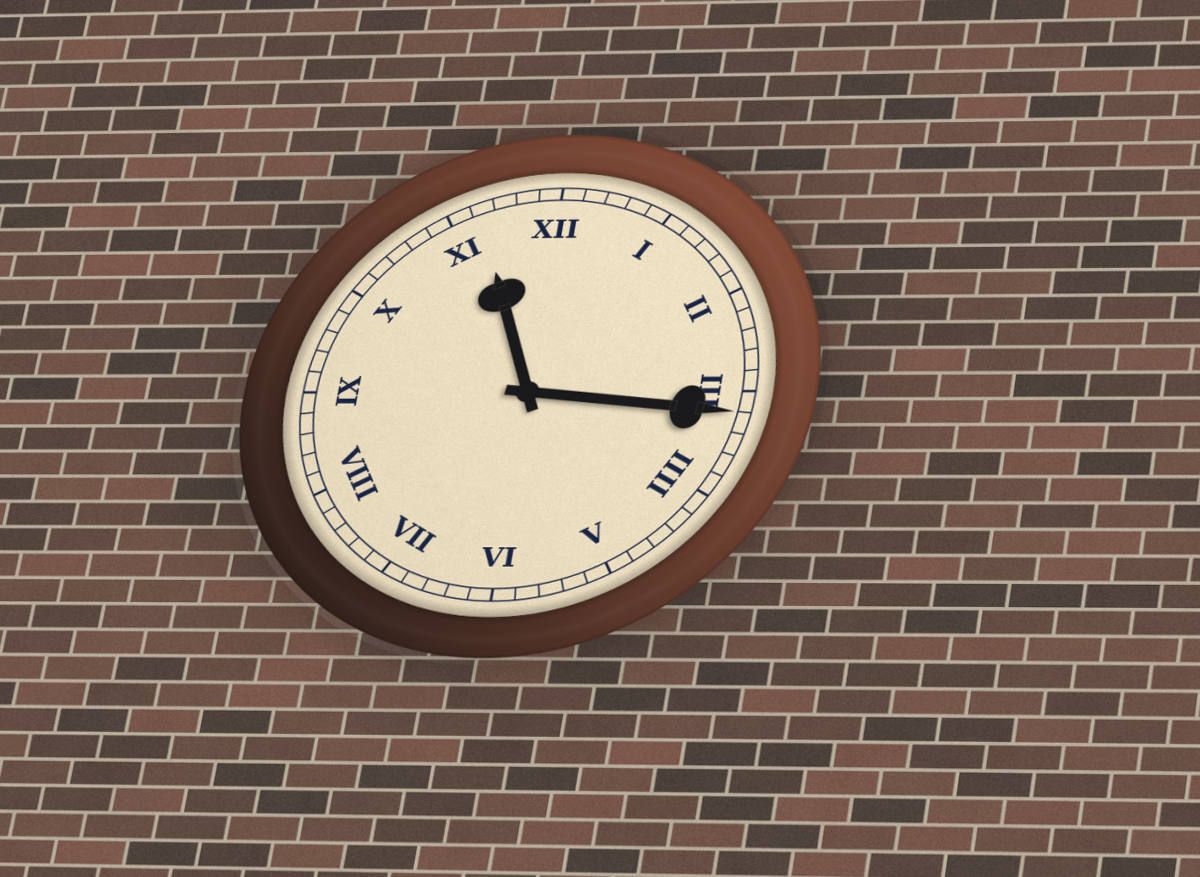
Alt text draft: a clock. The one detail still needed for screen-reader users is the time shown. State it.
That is 11:16
